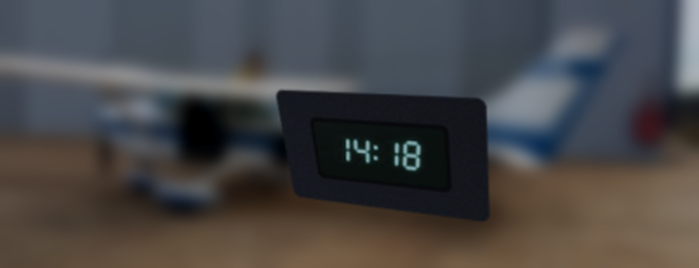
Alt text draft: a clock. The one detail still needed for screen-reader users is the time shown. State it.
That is 14:18
